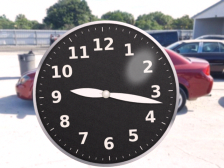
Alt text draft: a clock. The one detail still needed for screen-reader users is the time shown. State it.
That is 9:17
